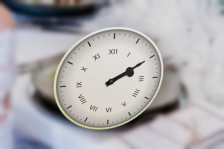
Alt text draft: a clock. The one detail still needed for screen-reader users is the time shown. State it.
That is 2:10
